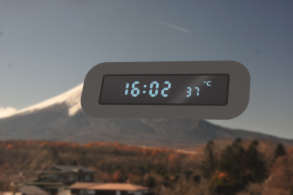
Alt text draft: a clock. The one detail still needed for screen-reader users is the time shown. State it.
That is 16:02
